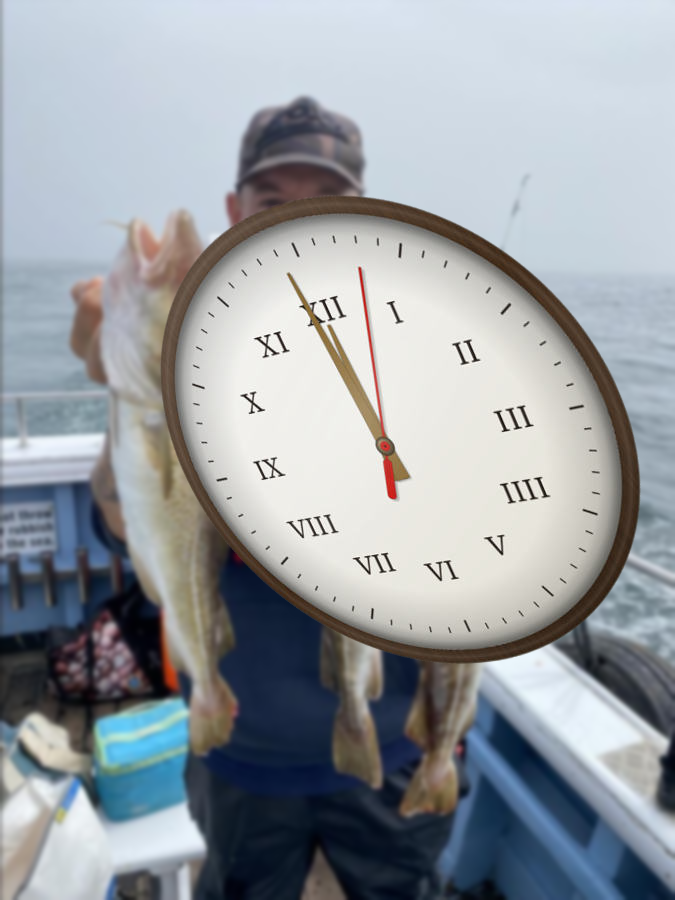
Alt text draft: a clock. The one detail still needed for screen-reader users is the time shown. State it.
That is 11:59:03
